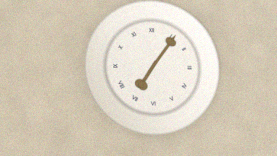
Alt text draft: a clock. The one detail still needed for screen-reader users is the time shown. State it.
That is 7:06
